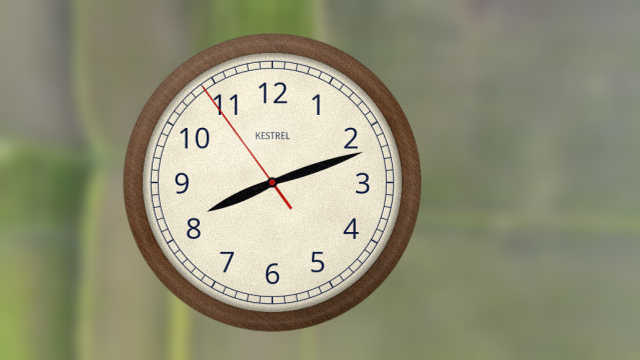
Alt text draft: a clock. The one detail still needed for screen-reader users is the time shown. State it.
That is 8:11:54
